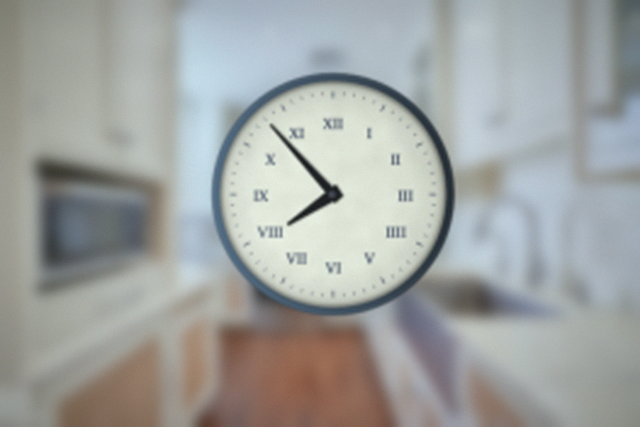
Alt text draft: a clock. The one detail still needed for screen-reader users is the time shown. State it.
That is 7:53
